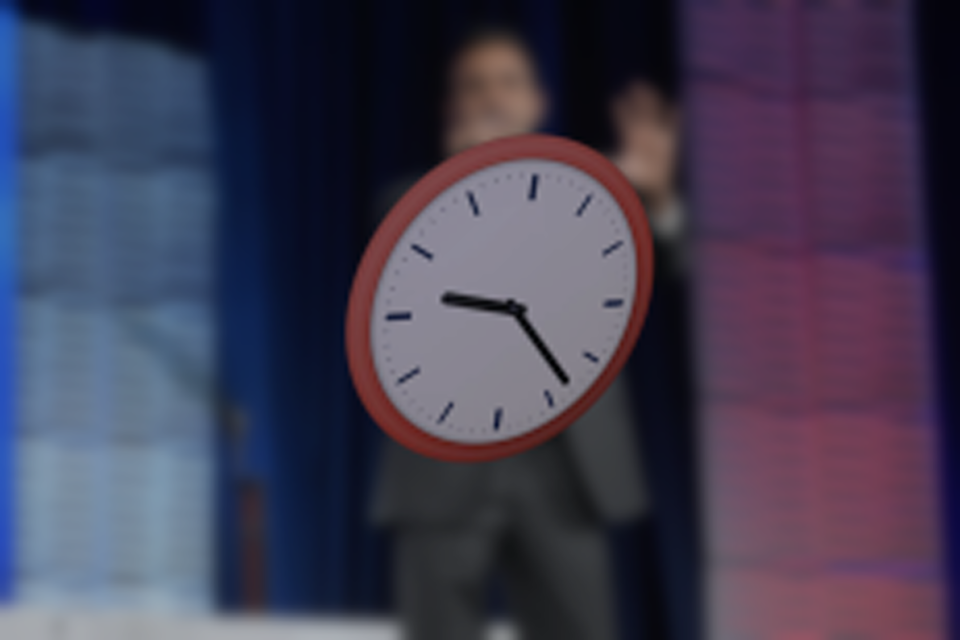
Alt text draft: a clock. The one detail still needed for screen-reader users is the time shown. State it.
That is 9:23
